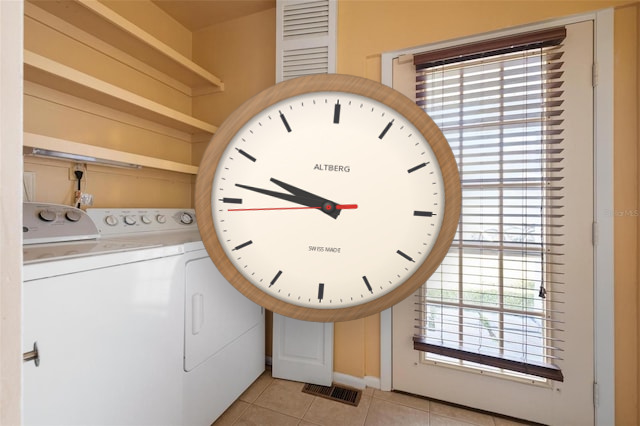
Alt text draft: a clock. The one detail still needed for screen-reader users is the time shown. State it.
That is 9:46:44
